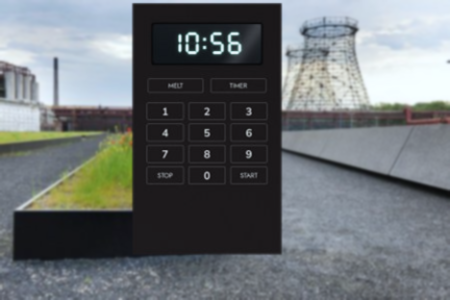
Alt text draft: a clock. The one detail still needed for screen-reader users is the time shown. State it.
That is 10:56
